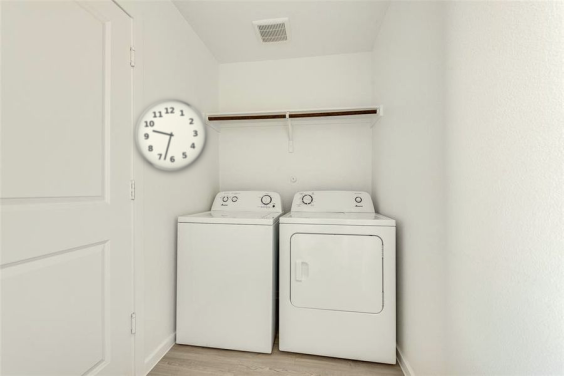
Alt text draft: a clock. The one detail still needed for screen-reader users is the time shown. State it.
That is 9:33
